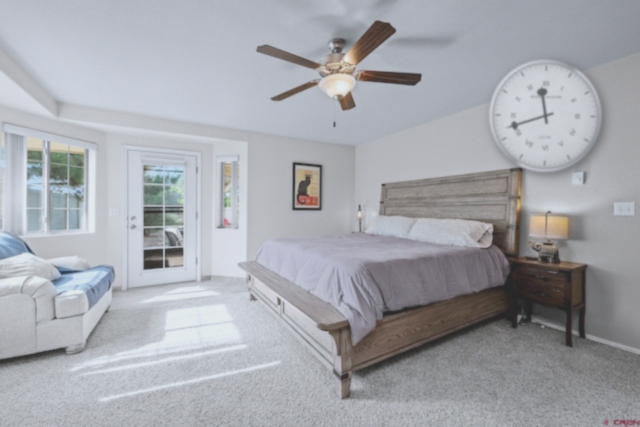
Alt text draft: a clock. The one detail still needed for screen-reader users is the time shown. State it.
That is 11:42
